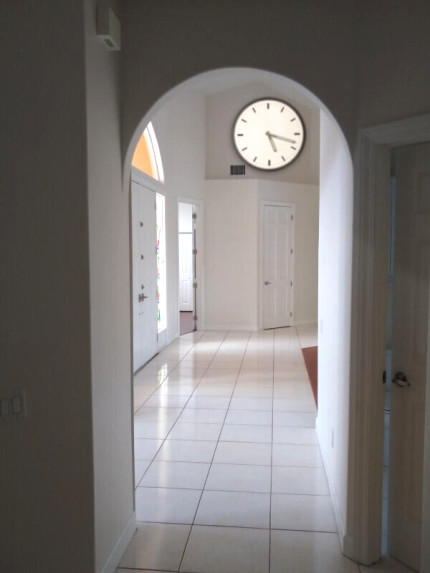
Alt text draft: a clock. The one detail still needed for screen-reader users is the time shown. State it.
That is 5:18
